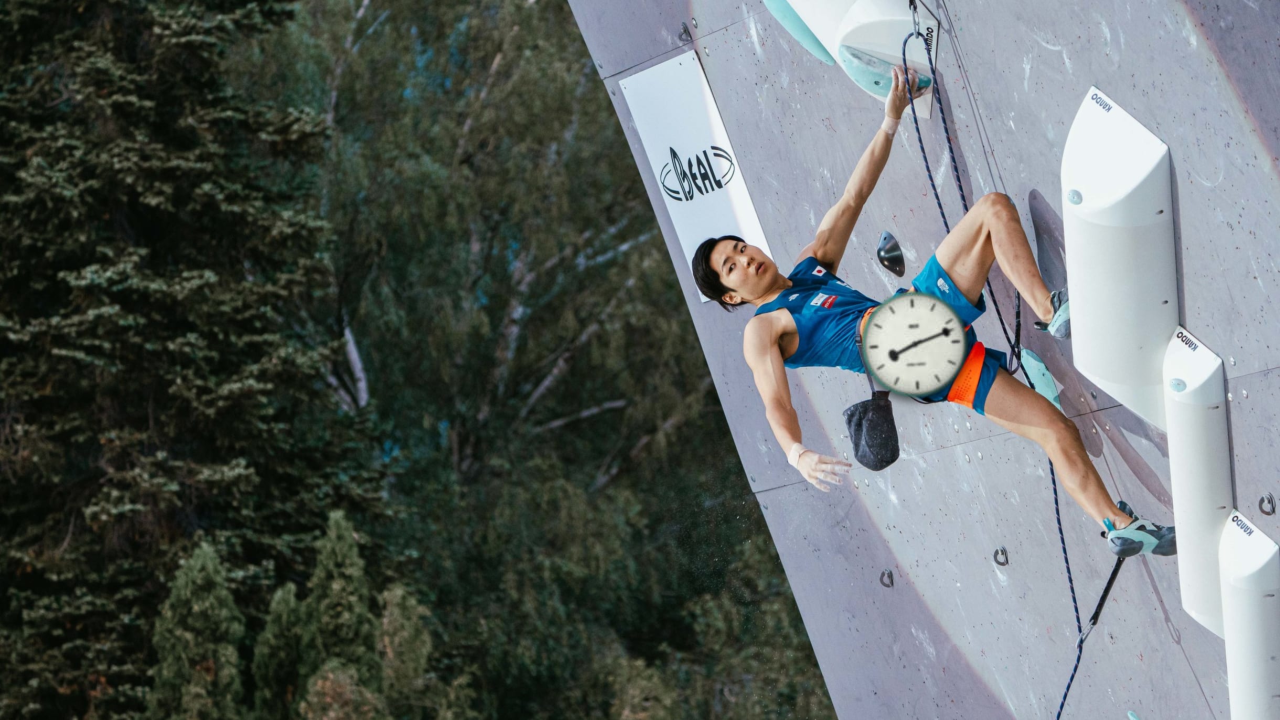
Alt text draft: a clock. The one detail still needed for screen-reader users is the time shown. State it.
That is 8:12
